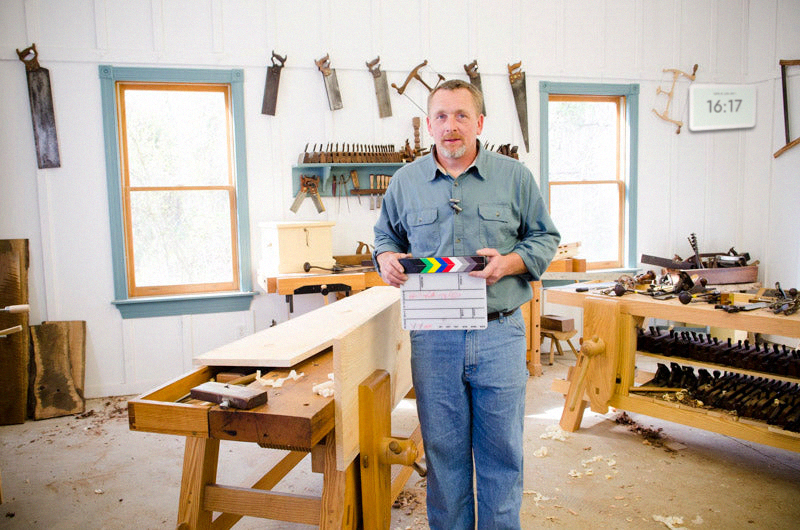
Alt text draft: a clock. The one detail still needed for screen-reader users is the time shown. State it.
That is 16:17
